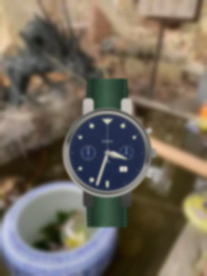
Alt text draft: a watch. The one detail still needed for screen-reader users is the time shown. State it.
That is 3:33
